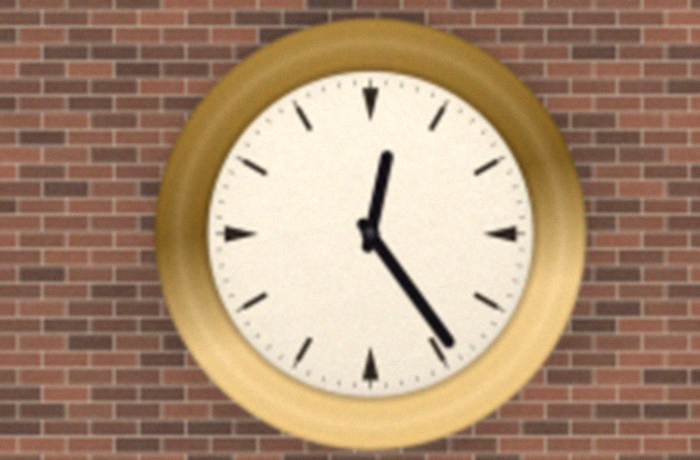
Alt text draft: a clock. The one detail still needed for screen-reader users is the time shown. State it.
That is 12:24
